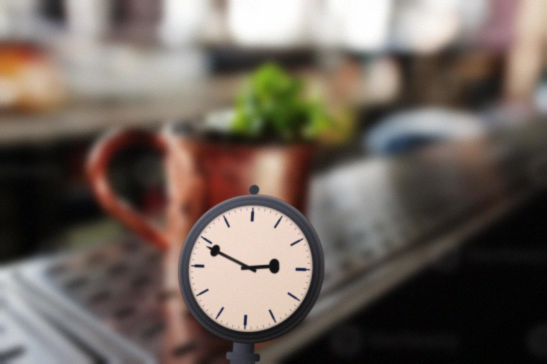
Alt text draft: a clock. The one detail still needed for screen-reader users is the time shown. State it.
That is 2:49
